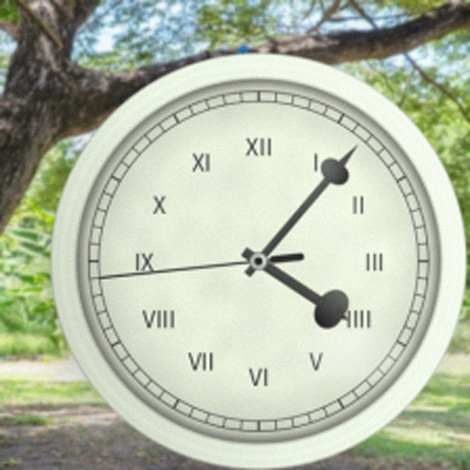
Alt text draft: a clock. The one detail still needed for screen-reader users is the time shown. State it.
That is 4:06:44
